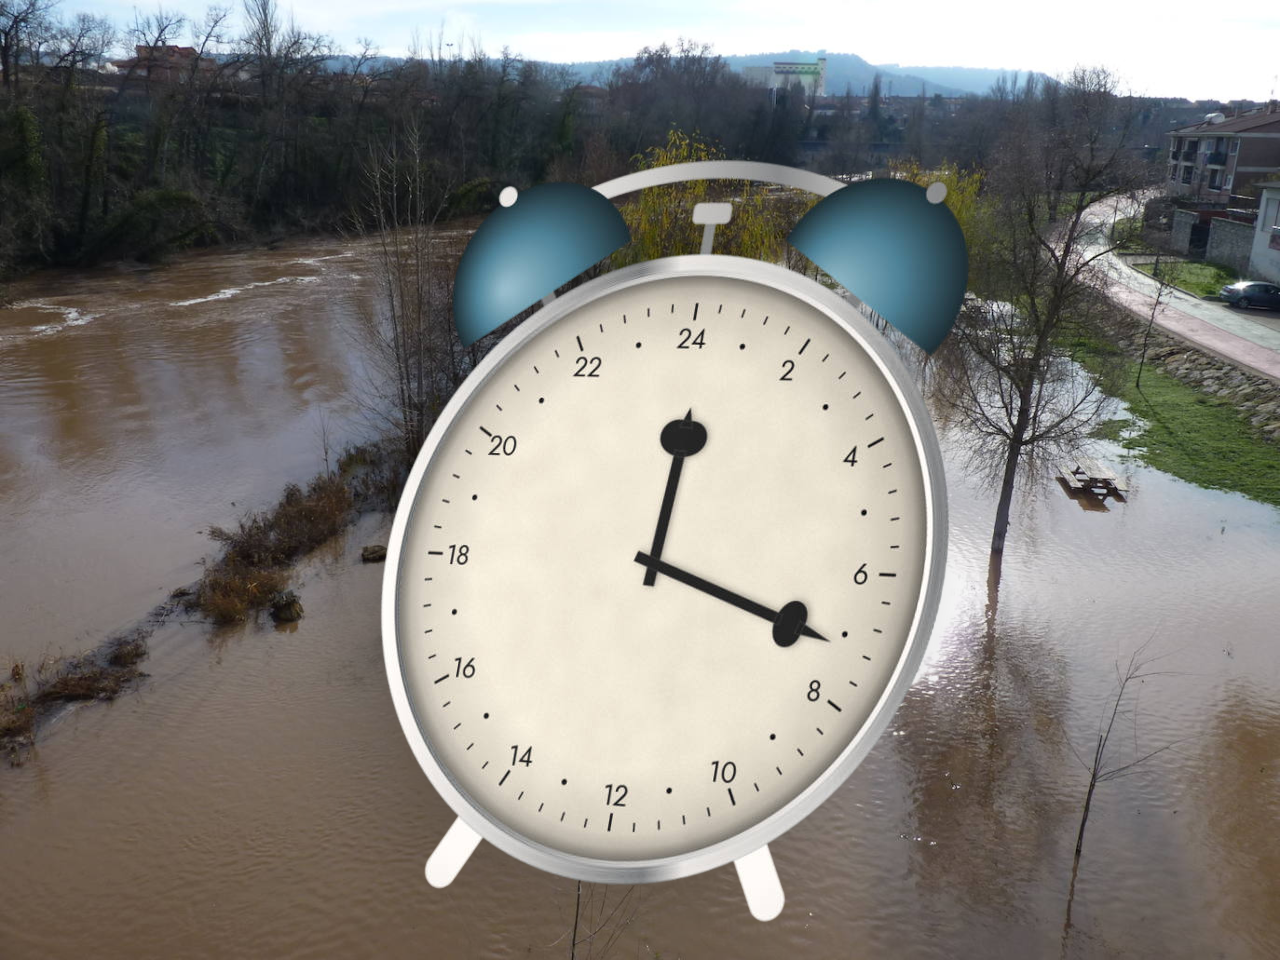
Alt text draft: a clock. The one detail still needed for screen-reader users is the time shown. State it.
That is 0:18
